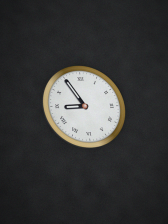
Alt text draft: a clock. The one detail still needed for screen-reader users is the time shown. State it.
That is 8:55
